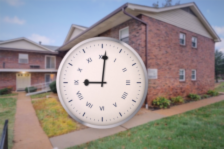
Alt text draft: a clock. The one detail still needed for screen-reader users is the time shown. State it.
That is 9:01
